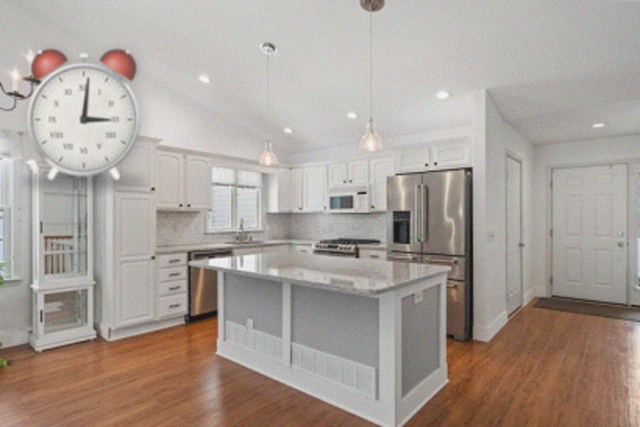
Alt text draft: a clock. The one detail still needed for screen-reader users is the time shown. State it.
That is 3:01
